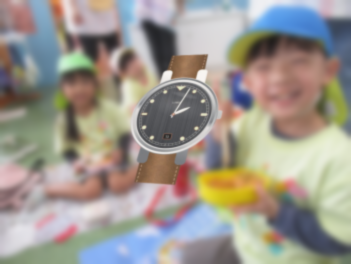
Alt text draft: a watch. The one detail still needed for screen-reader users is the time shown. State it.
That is 2:03
